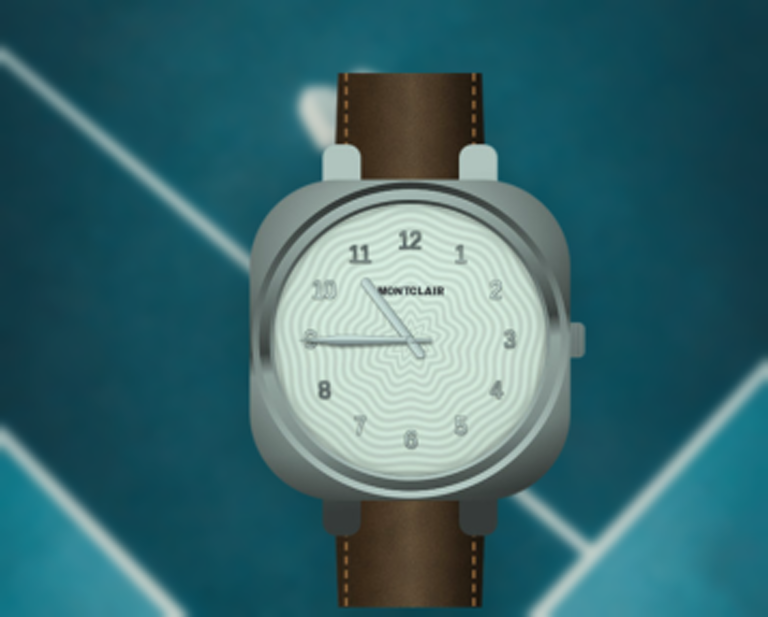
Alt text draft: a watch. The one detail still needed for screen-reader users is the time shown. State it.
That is 10:45
